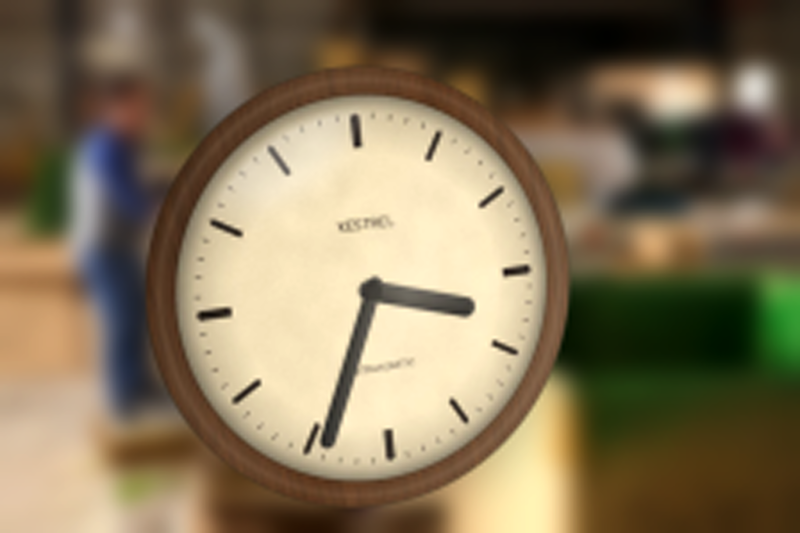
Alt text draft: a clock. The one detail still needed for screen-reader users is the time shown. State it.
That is 3:34
